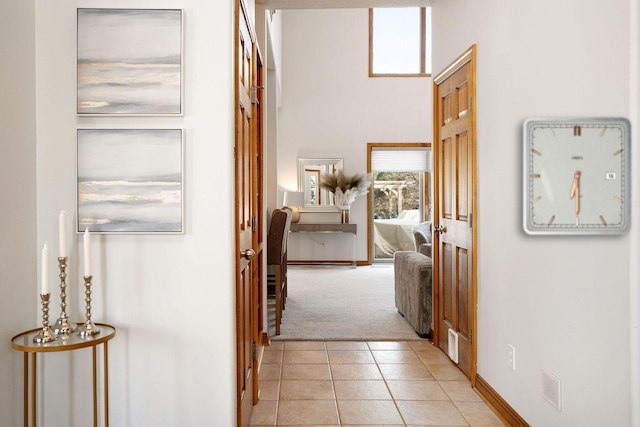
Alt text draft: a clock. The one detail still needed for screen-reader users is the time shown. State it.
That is 6:30
